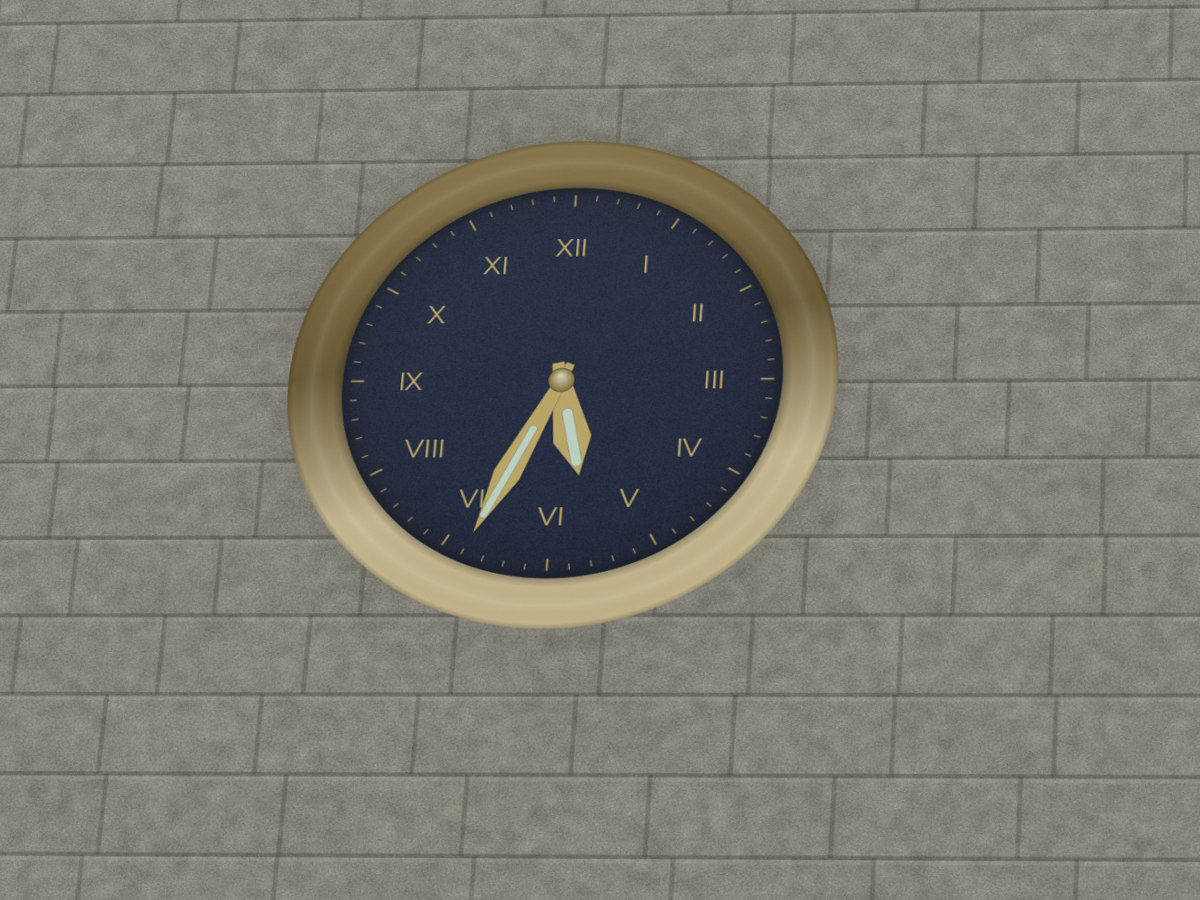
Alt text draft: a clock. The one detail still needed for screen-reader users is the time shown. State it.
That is 5:34
